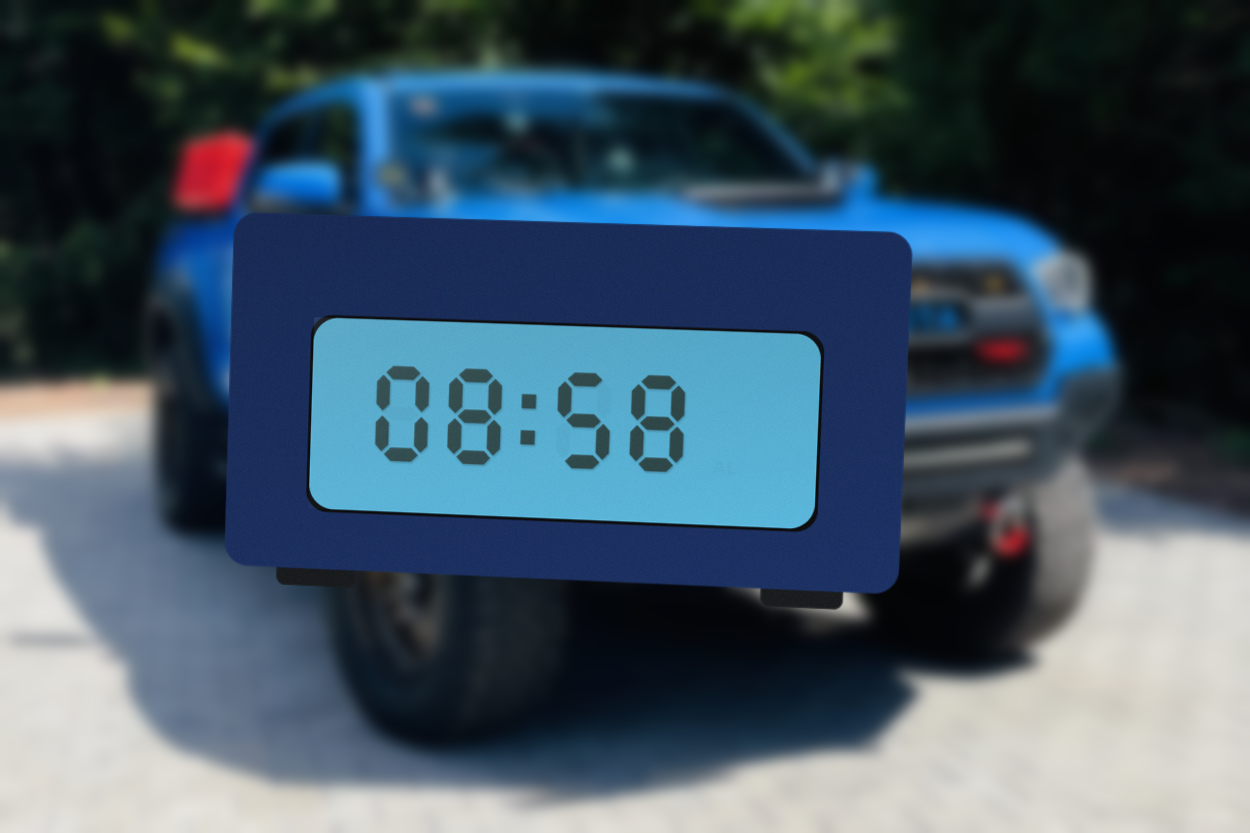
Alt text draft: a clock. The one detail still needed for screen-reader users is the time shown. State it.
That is 8:58
